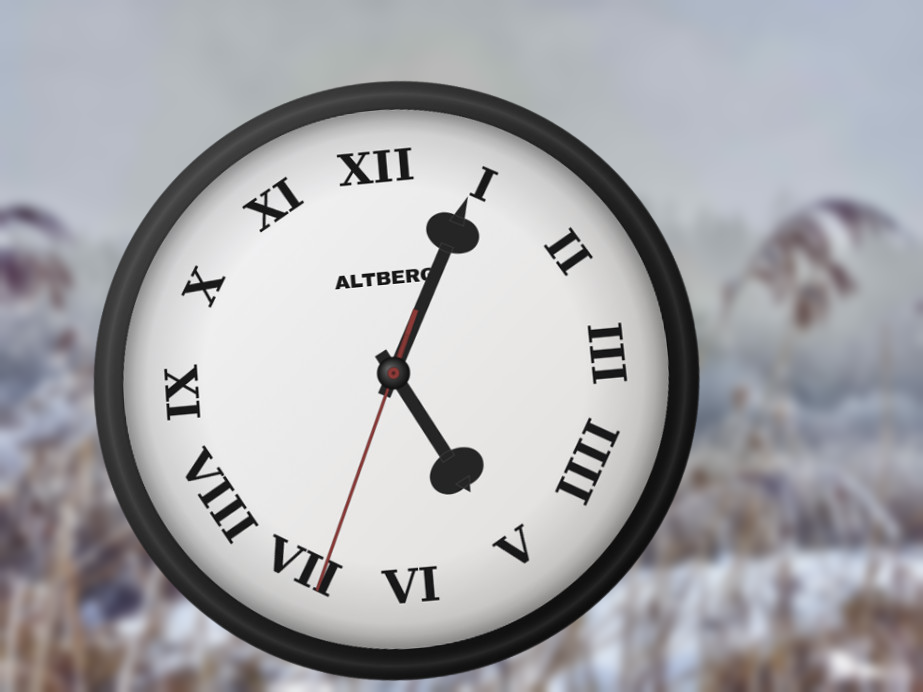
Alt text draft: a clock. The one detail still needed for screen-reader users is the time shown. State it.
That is 5:04:34
